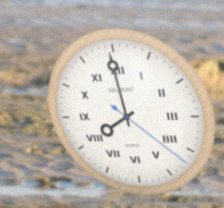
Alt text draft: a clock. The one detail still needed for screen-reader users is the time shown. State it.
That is 7:59:22
